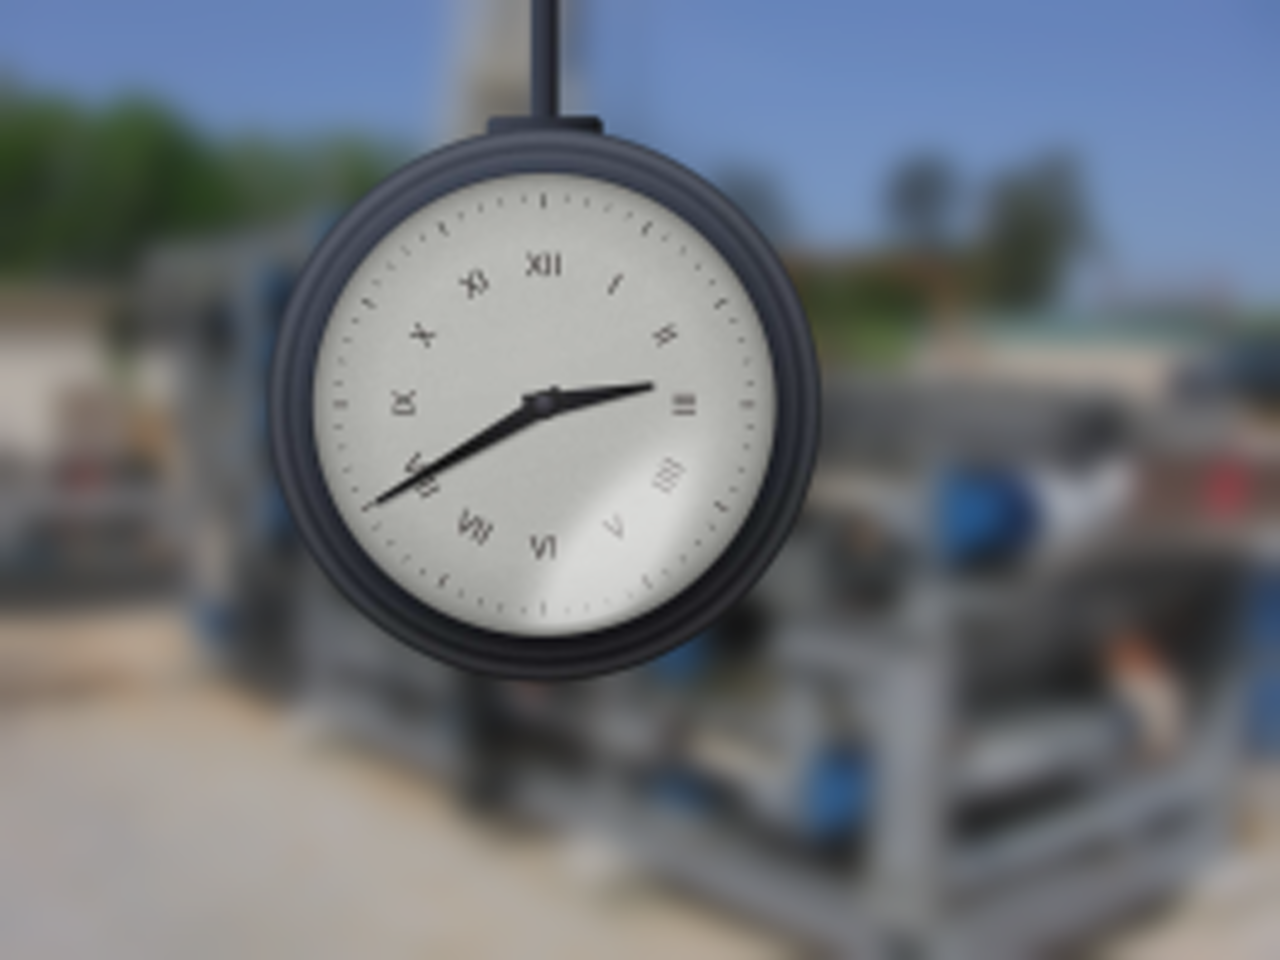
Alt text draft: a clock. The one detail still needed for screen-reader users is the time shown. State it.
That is 2:40
